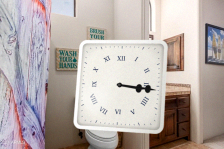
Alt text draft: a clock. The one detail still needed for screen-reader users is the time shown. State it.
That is 3:16
